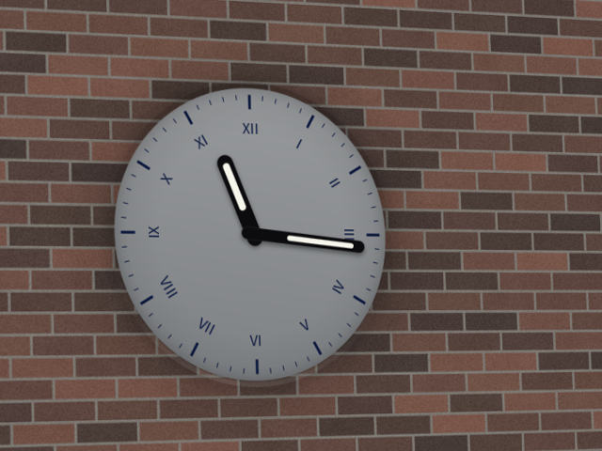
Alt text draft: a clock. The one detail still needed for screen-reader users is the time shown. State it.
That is 11:16
